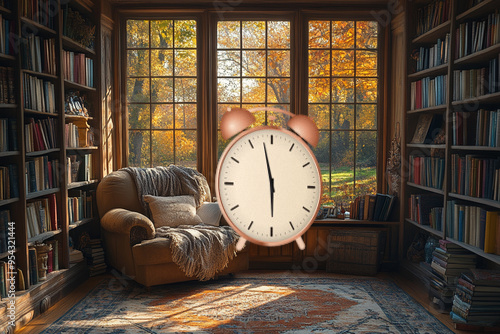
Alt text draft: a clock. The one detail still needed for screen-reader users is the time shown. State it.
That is 5:58
